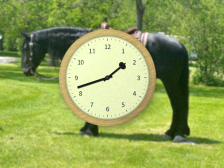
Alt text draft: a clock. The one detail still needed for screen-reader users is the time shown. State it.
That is 1:42
